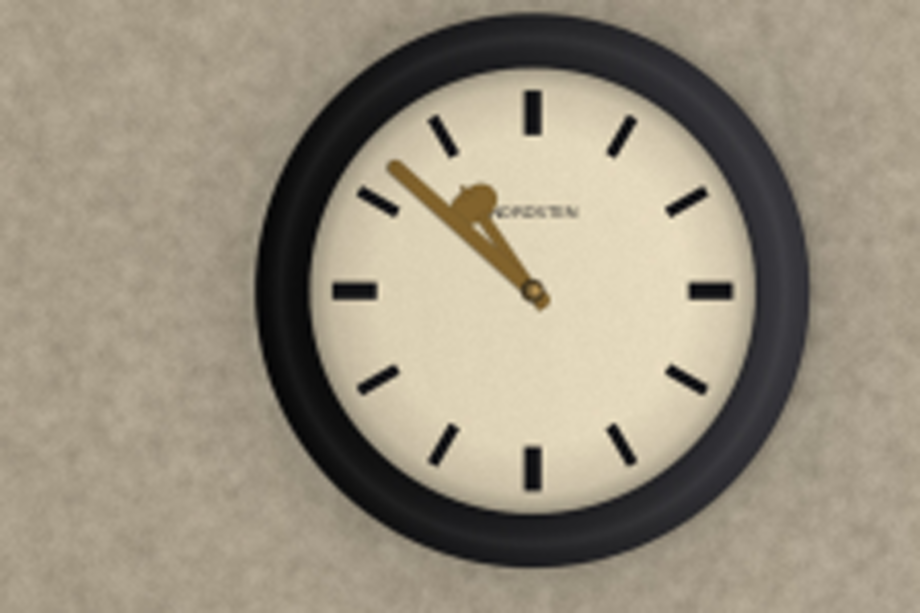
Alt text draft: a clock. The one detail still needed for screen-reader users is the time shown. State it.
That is 10:52
